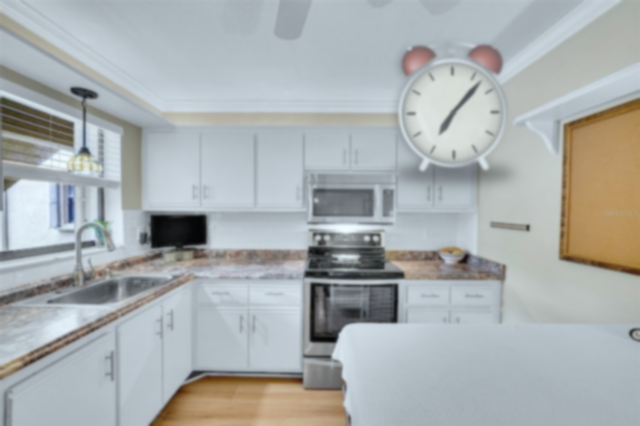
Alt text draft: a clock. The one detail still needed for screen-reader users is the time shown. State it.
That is 7:07
